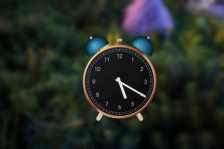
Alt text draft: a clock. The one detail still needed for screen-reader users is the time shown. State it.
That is 5:20
